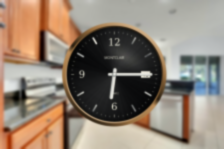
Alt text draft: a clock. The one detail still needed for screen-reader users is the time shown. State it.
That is 6:15
